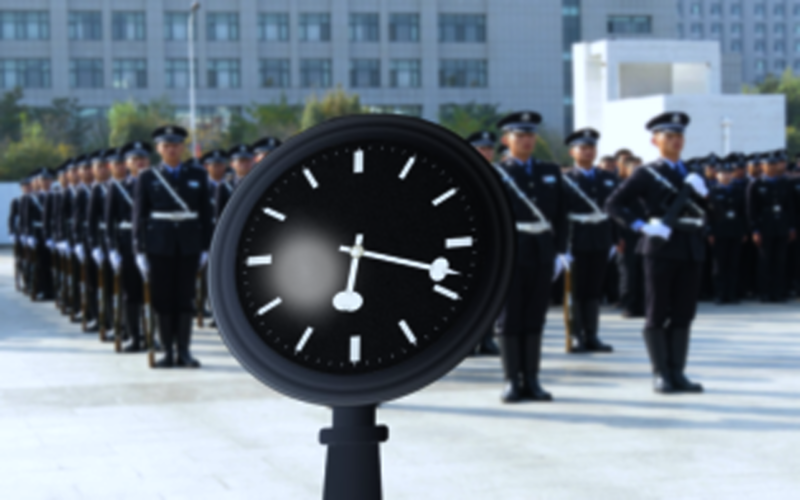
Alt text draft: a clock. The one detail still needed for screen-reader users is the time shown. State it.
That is 6:18
